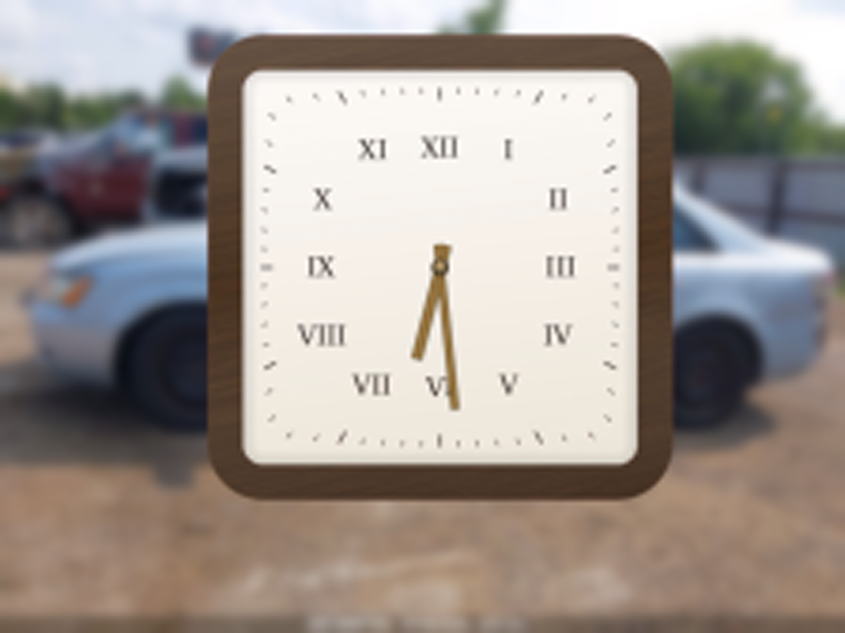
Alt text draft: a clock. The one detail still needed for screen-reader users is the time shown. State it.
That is 6:29
